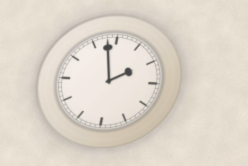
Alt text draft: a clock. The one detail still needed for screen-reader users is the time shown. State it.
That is 1:58
